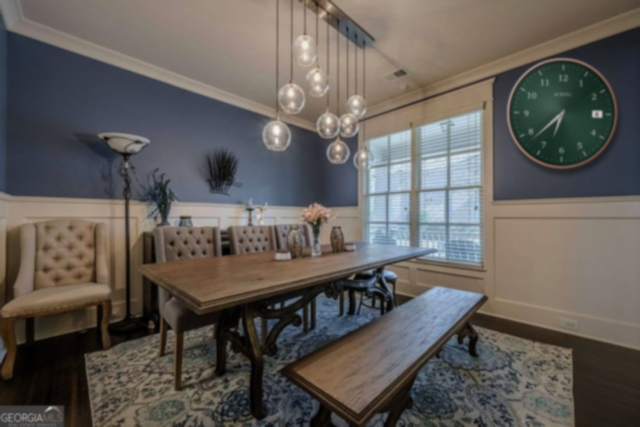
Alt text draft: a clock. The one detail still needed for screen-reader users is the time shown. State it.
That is 6:38
